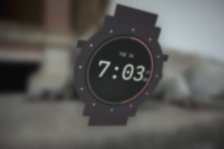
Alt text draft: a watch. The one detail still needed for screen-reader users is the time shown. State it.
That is 7:03
